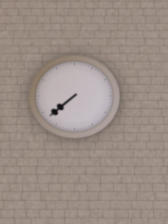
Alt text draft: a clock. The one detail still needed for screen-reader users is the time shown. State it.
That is 7:38
